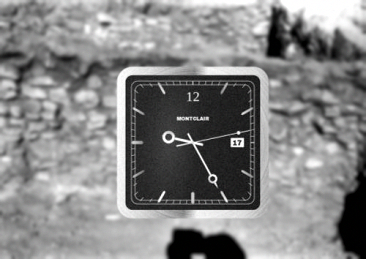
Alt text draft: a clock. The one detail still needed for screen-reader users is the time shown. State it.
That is 9:25:13
